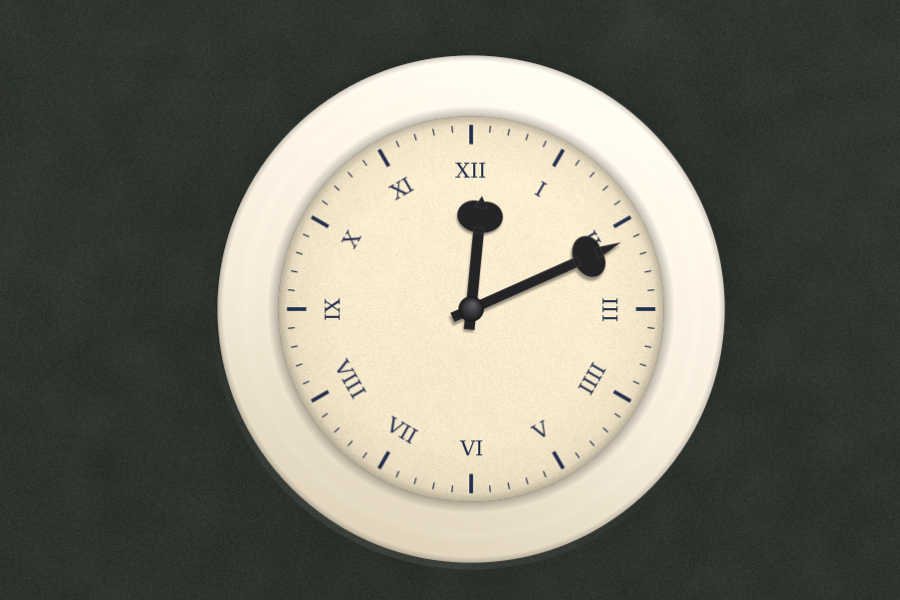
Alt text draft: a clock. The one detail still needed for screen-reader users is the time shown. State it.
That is 12:11
